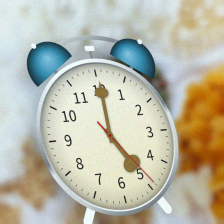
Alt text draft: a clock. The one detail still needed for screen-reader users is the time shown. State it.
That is 5:00:24
